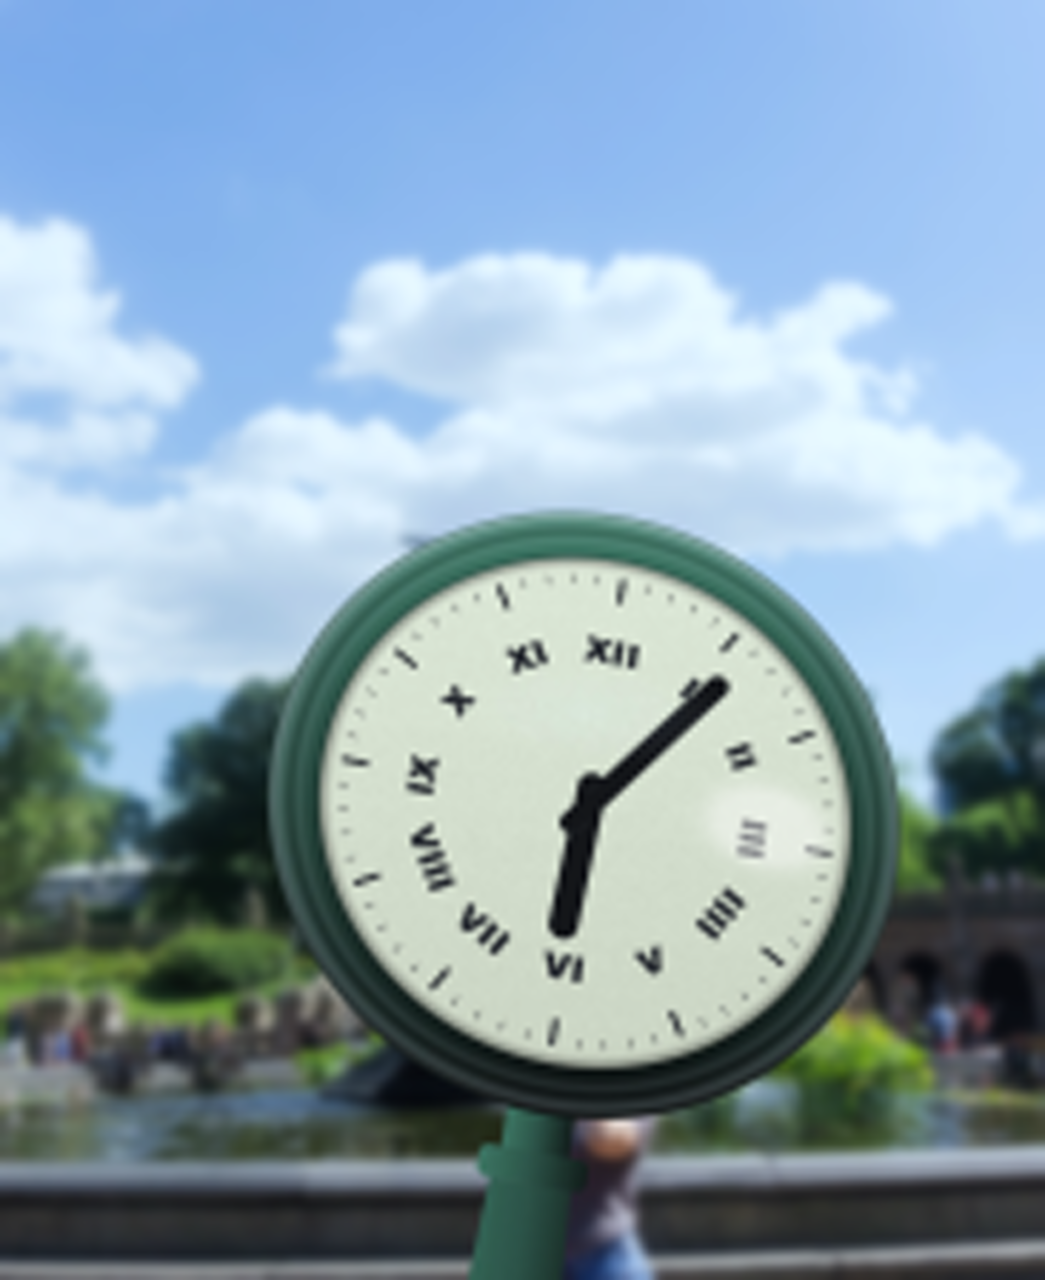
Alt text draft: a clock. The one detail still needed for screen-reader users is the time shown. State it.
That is 6:06
